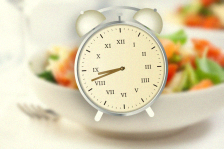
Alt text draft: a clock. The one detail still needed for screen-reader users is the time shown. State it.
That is 8:42
